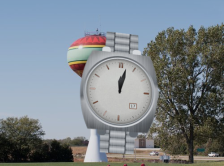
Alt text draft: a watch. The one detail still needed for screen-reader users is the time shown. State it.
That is 12:02
